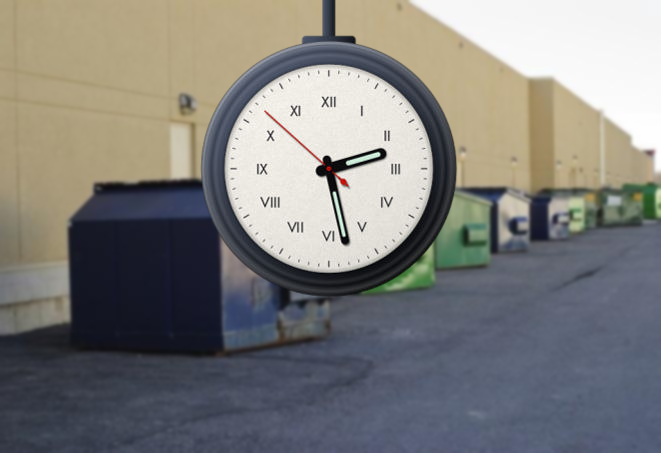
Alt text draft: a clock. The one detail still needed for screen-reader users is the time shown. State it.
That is 2:27:52
